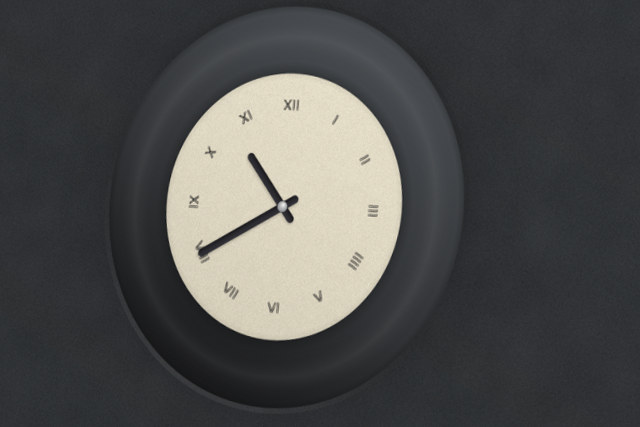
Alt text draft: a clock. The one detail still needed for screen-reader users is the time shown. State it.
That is 10:40
